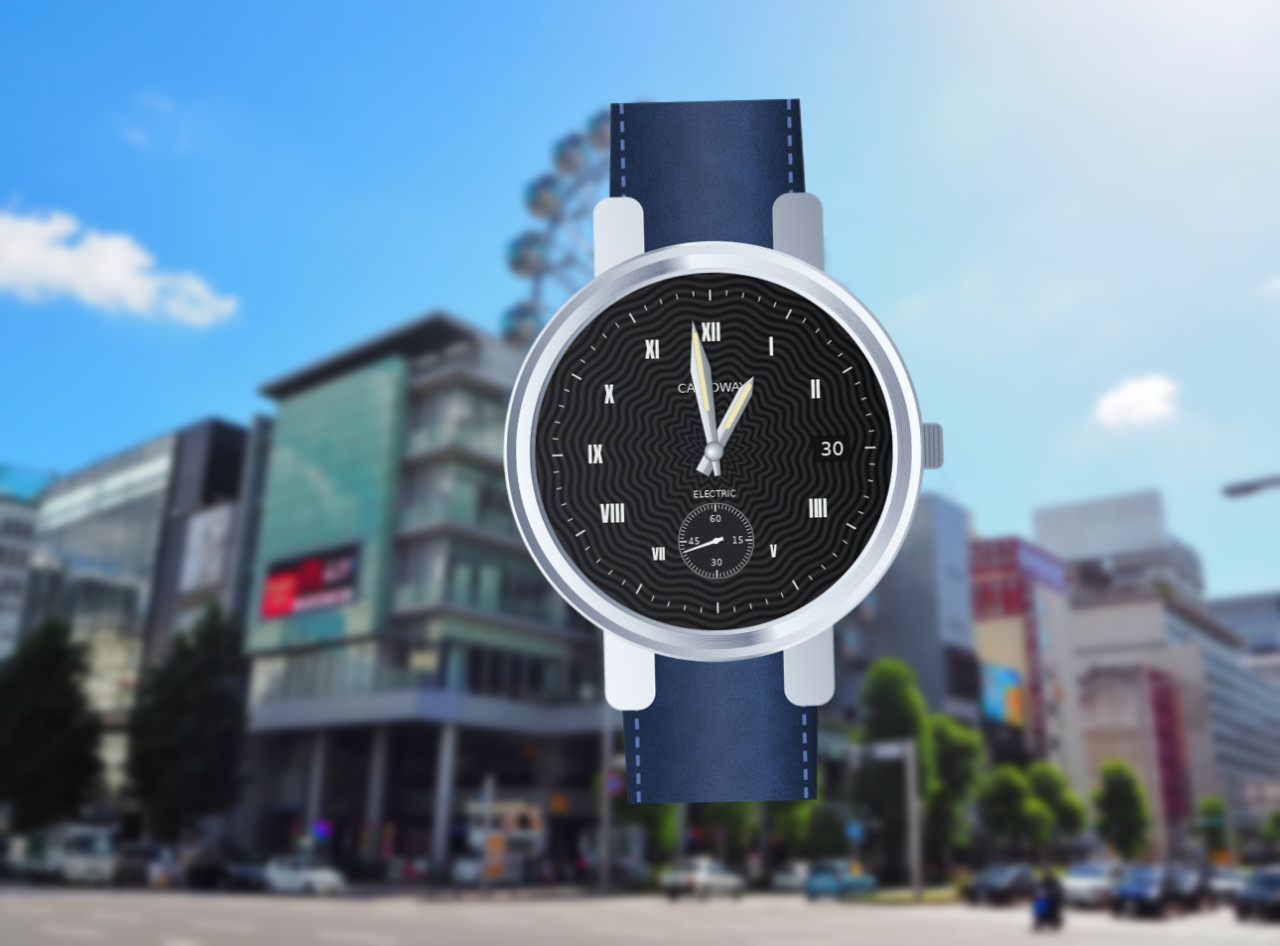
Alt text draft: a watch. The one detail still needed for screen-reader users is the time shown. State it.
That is 12:58:42
